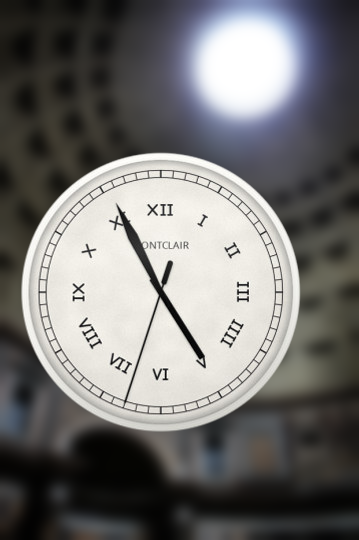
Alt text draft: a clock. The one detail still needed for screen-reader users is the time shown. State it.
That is 4:55:33
